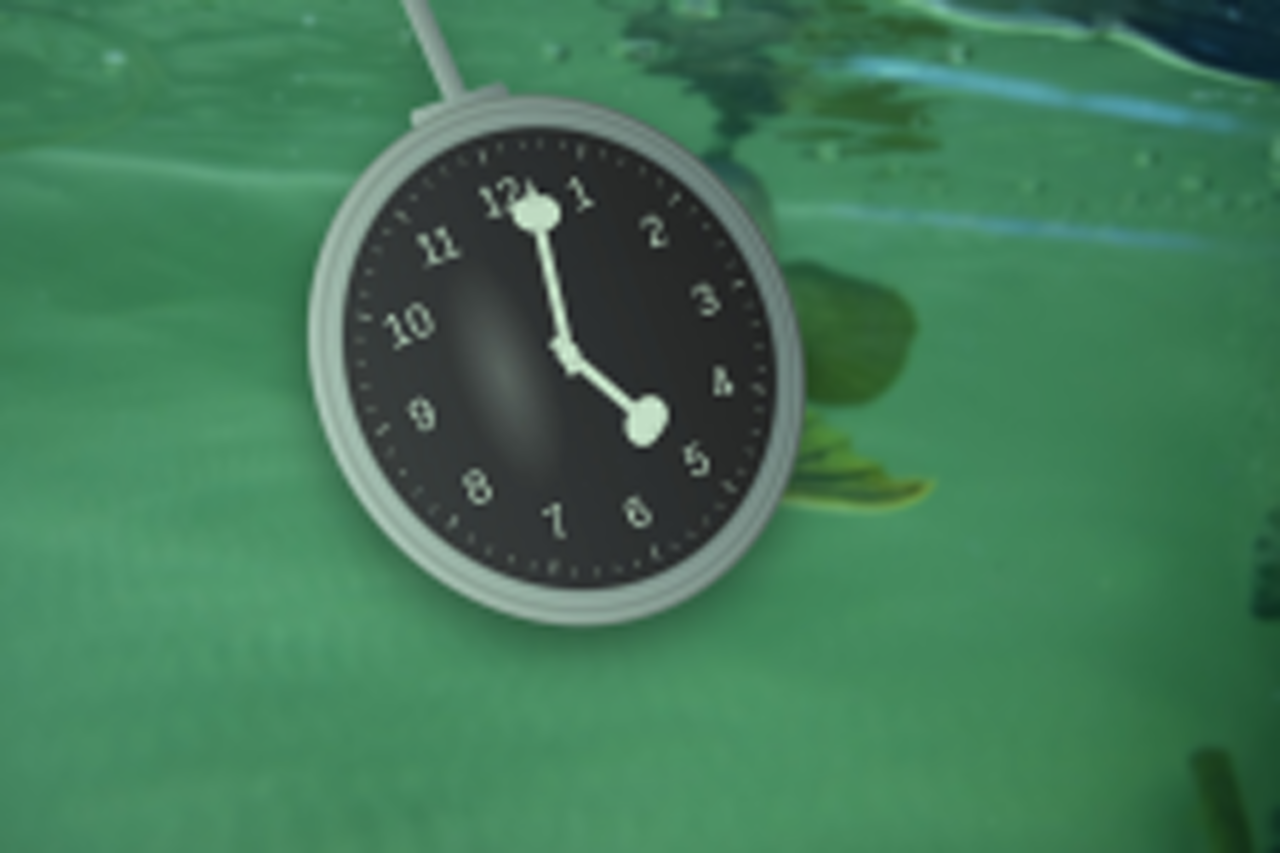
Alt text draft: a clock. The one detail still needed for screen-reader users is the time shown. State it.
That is 5:02
